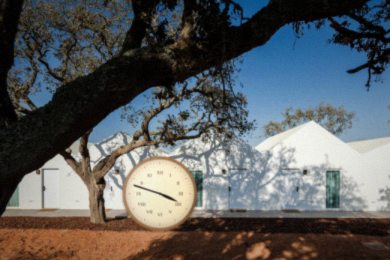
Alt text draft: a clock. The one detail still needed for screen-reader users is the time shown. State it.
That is 3:48
